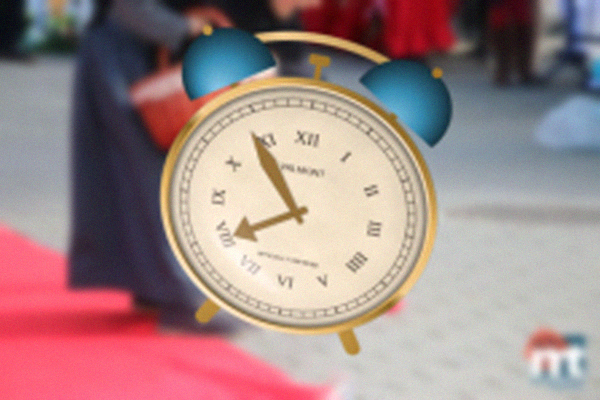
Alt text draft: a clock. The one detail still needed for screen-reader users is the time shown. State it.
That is 7:54
